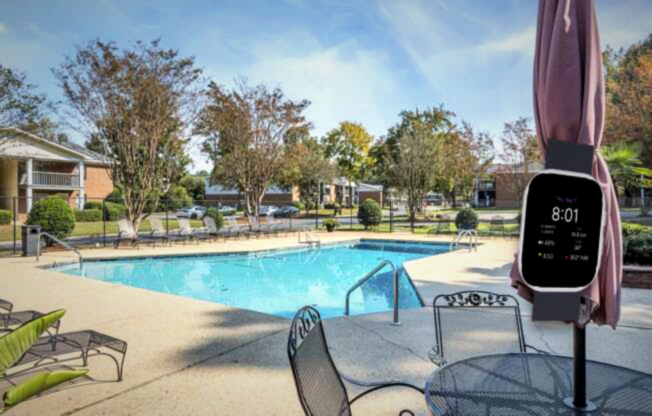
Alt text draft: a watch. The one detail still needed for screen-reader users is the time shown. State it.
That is 8:01
